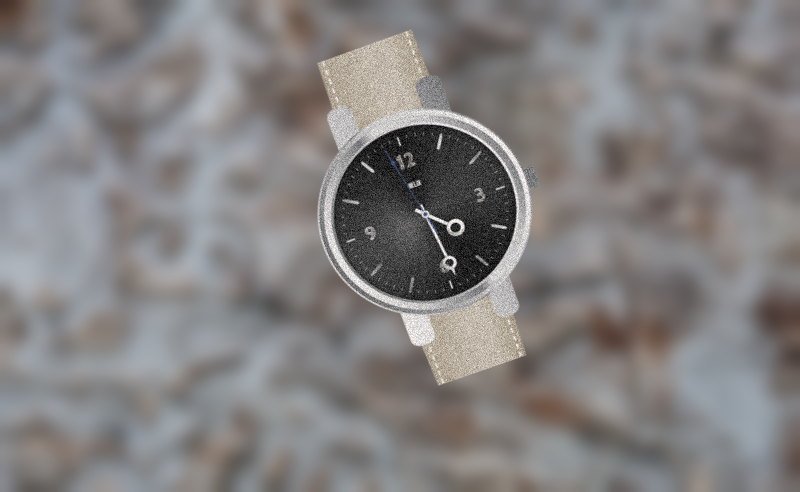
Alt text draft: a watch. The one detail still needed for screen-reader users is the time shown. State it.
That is 4:28:58
